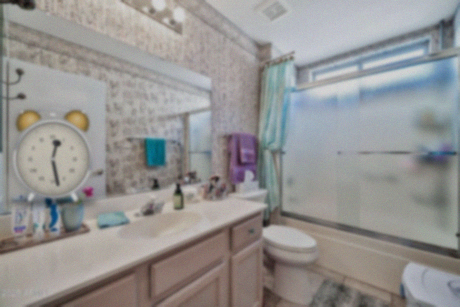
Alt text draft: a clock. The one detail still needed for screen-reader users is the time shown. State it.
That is 12:28
